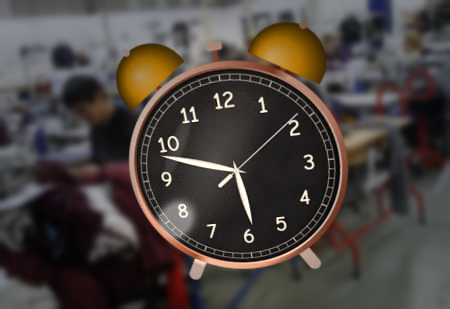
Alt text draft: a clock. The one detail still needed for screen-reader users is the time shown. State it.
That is 5:48:09
